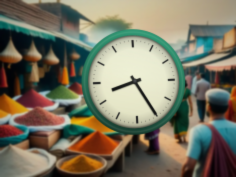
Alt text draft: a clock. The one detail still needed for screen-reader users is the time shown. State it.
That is 8:25
